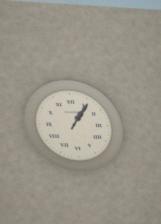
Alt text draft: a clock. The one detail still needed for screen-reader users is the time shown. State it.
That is 1:06
